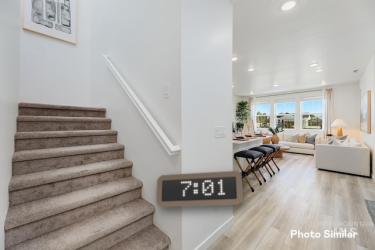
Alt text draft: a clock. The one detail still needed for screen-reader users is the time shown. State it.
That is 7:01
